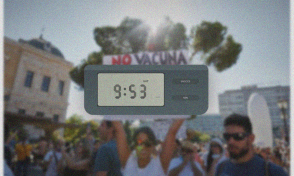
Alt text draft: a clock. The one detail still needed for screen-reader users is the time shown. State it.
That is 9:53
